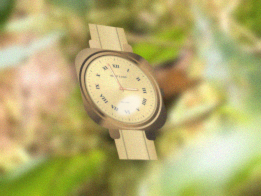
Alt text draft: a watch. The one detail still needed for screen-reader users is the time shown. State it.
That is 2:57
